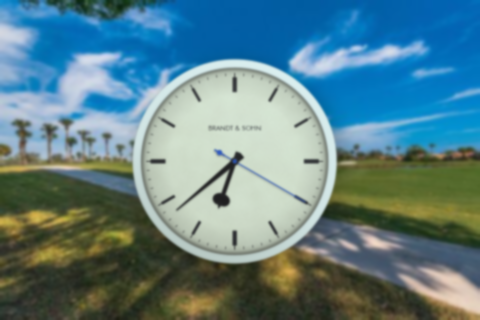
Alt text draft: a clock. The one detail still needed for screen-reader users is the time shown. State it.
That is 6:38:20
